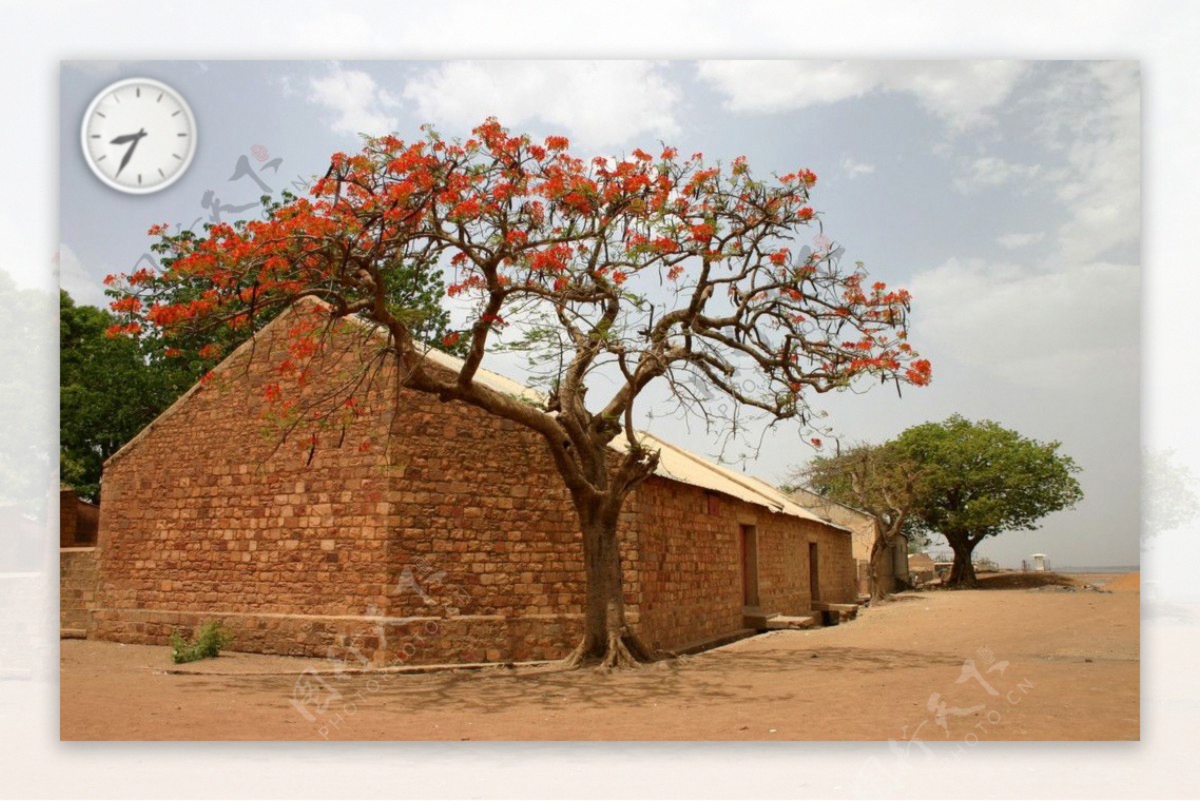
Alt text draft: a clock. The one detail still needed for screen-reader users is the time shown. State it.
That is 8:35
